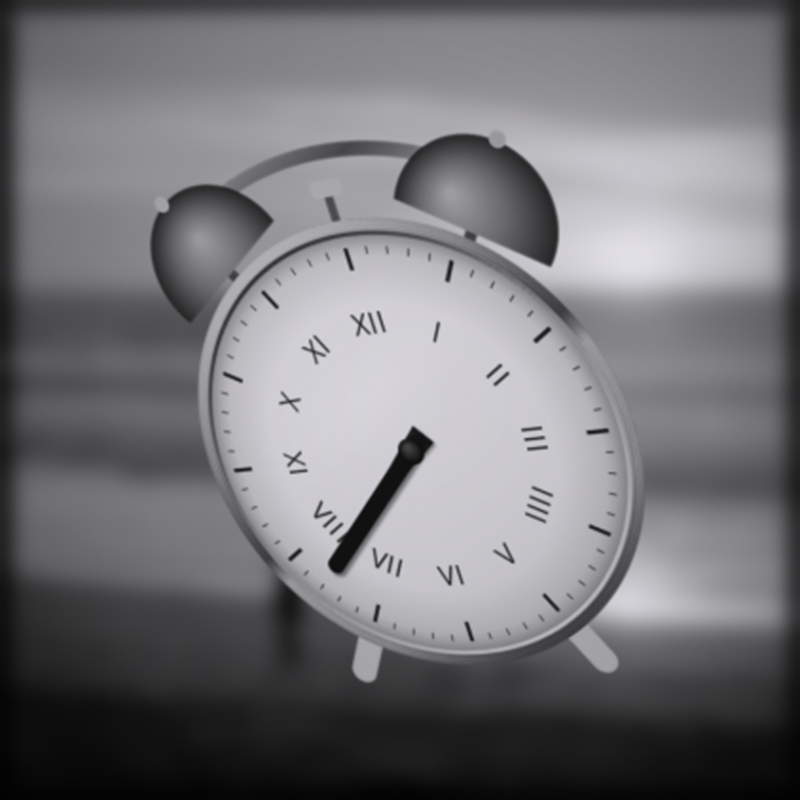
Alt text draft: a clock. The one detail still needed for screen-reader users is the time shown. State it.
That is 7:38
